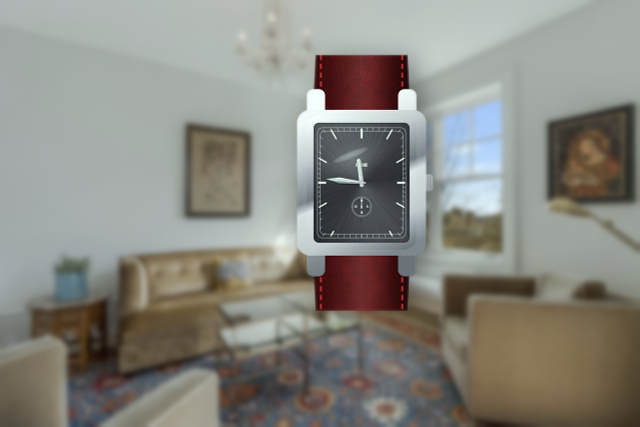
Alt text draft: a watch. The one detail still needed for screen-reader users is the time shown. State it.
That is 11:46
